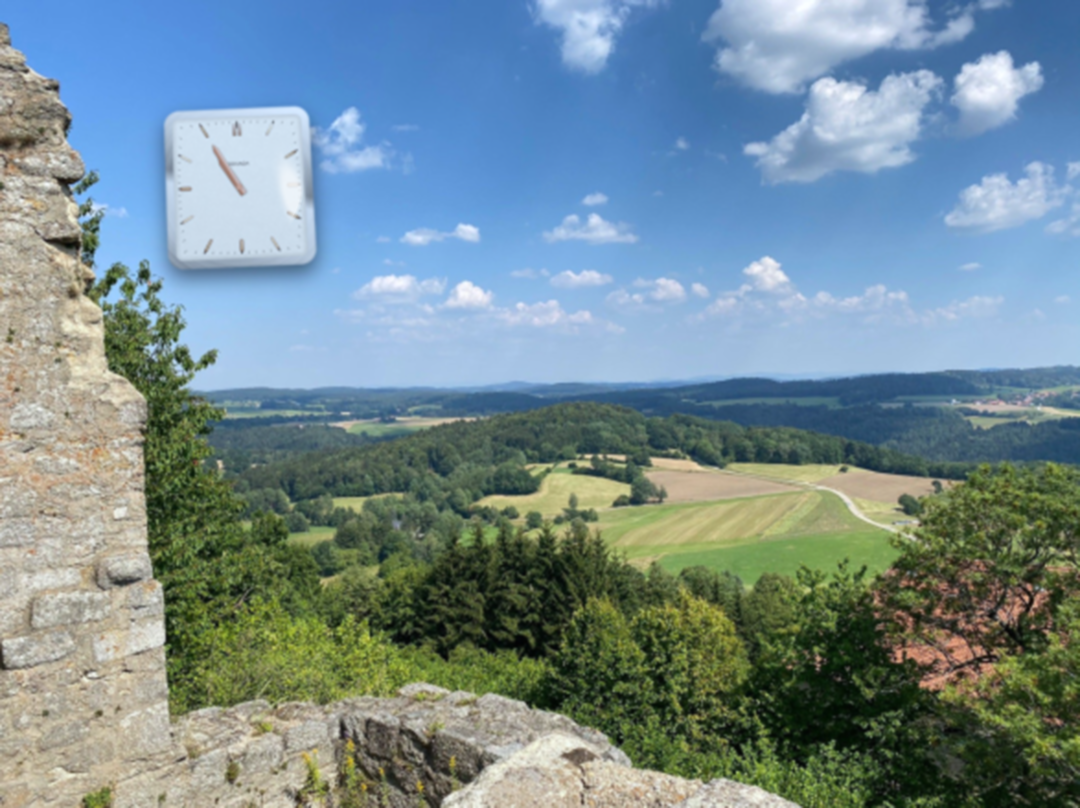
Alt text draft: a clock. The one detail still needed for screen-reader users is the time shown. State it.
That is 10:55
